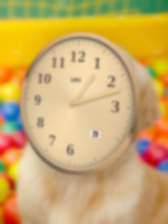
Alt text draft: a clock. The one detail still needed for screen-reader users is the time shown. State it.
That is 1:12
